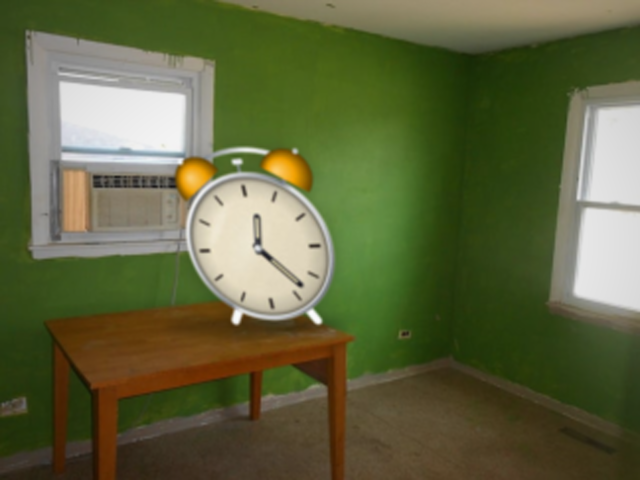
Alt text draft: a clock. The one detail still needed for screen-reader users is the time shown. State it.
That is 12:23
